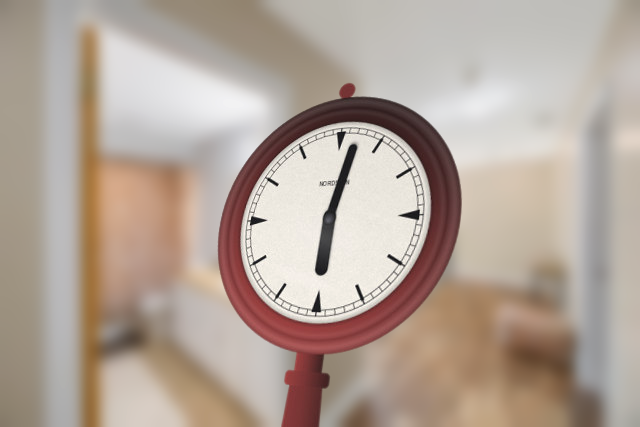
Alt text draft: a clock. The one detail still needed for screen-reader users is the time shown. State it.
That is 6:02
